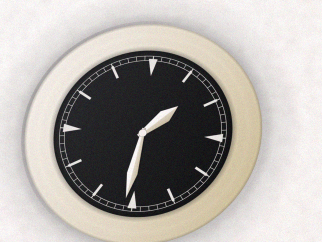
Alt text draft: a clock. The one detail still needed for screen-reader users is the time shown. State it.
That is 1:31
